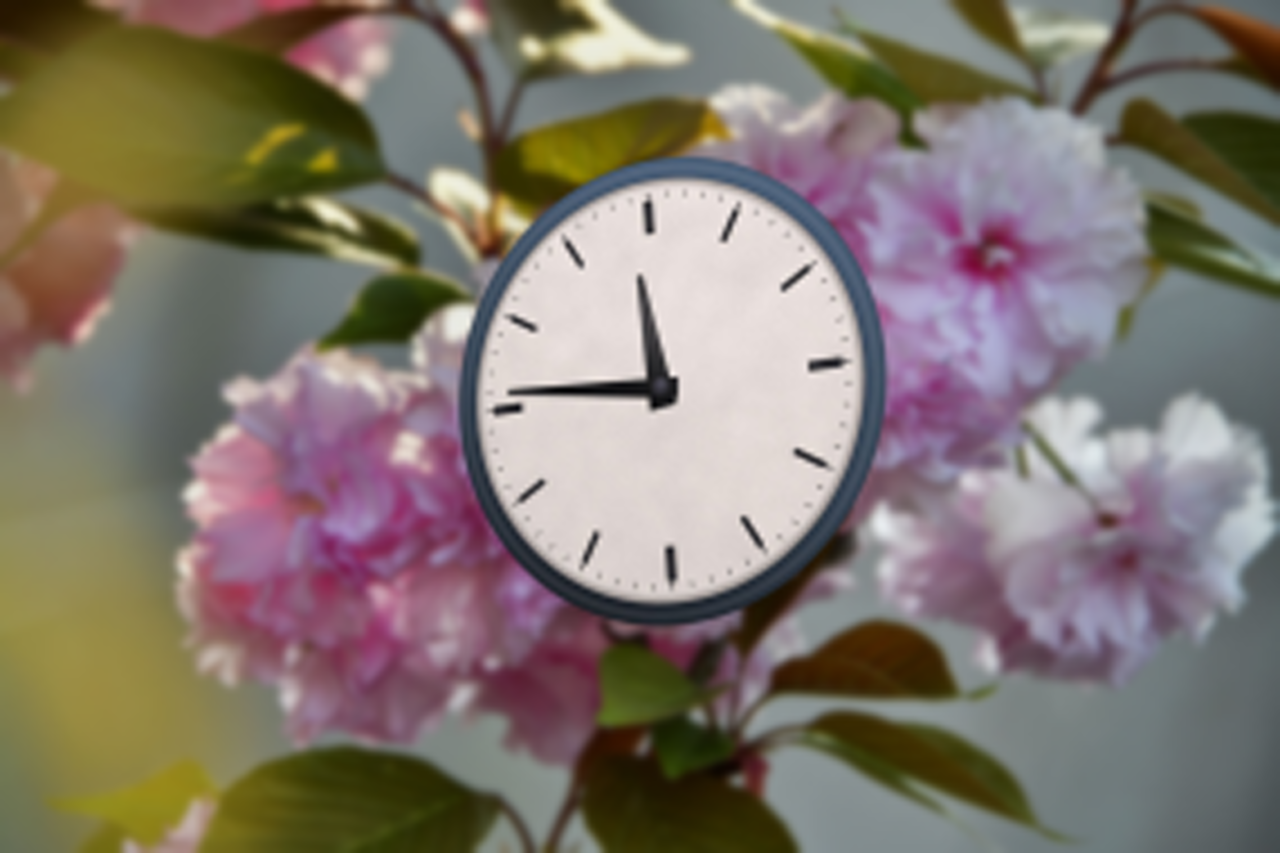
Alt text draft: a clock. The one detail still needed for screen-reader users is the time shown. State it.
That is 11:46
